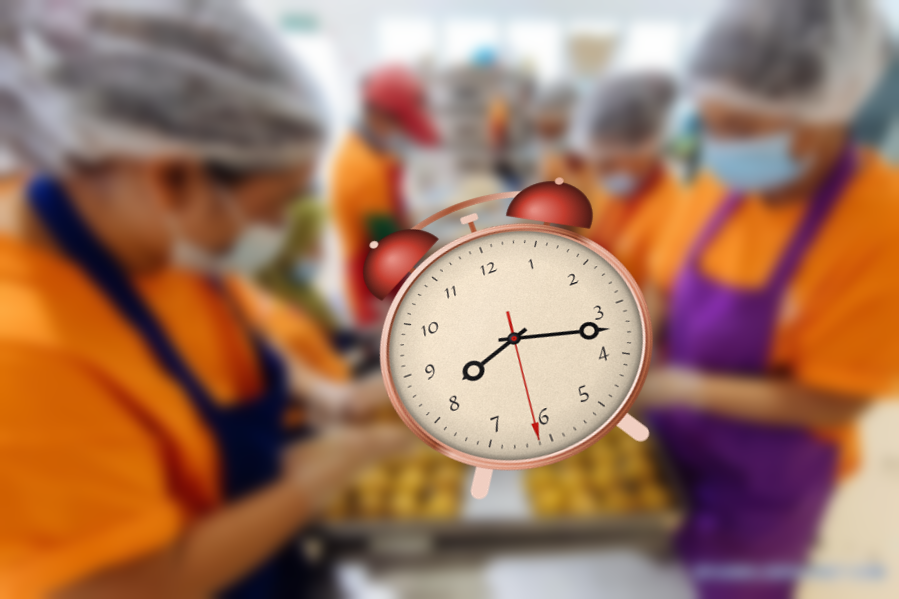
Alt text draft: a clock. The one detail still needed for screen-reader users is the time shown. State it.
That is 8:17:31
